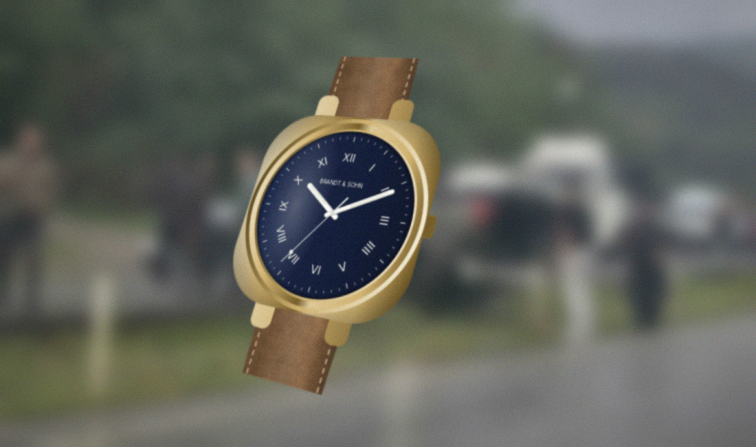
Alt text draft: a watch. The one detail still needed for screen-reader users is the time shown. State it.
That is 10:10:36
